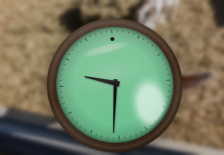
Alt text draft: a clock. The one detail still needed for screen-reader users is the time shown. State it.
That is 9:31
